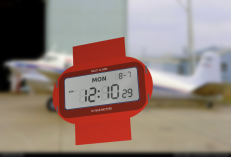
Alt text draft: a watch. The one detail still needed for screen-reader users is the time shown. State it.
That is 12:10:29
